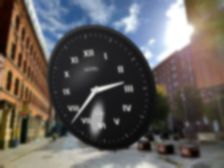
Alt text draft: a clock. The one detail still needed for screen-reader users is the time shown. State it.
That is 2:38
